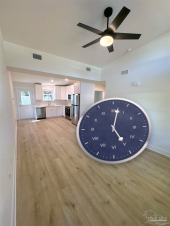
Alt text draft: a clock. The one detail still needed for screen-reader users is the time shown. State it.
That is 5:02
